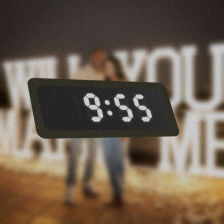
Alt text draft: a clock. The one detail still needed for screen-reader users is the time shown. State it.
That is 9:55
